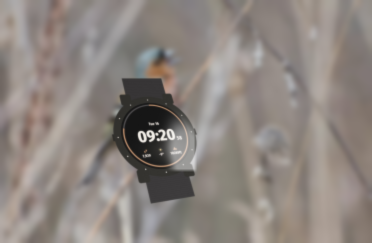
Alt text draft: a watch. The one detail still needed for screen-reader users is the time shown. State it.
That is 9:20
